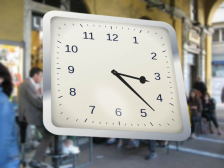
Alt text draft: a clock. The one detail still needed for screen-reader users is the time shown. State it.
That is 3:23
